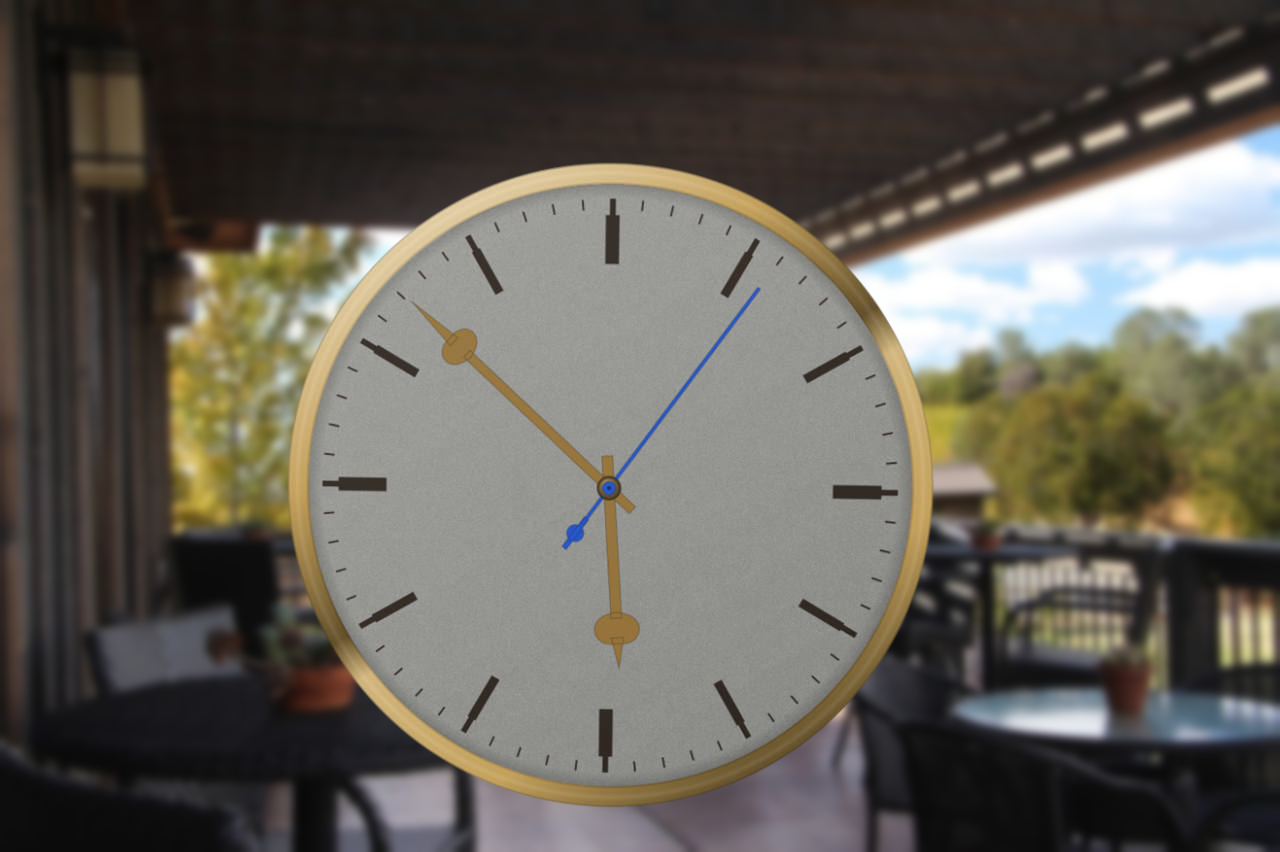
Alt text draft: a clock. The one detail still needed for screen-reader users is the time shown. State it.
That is 5:52:06
